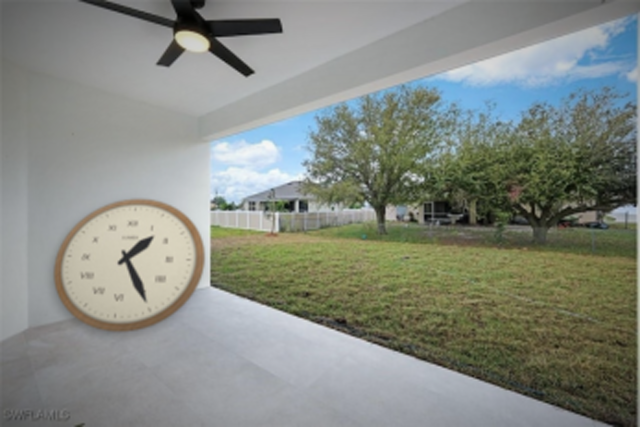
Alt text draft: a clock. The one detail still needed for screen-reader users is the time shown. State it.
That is 1:25
